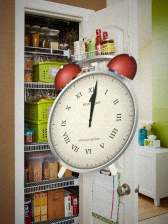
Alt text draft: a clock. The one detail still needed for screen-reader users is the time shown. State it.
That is 12:01
